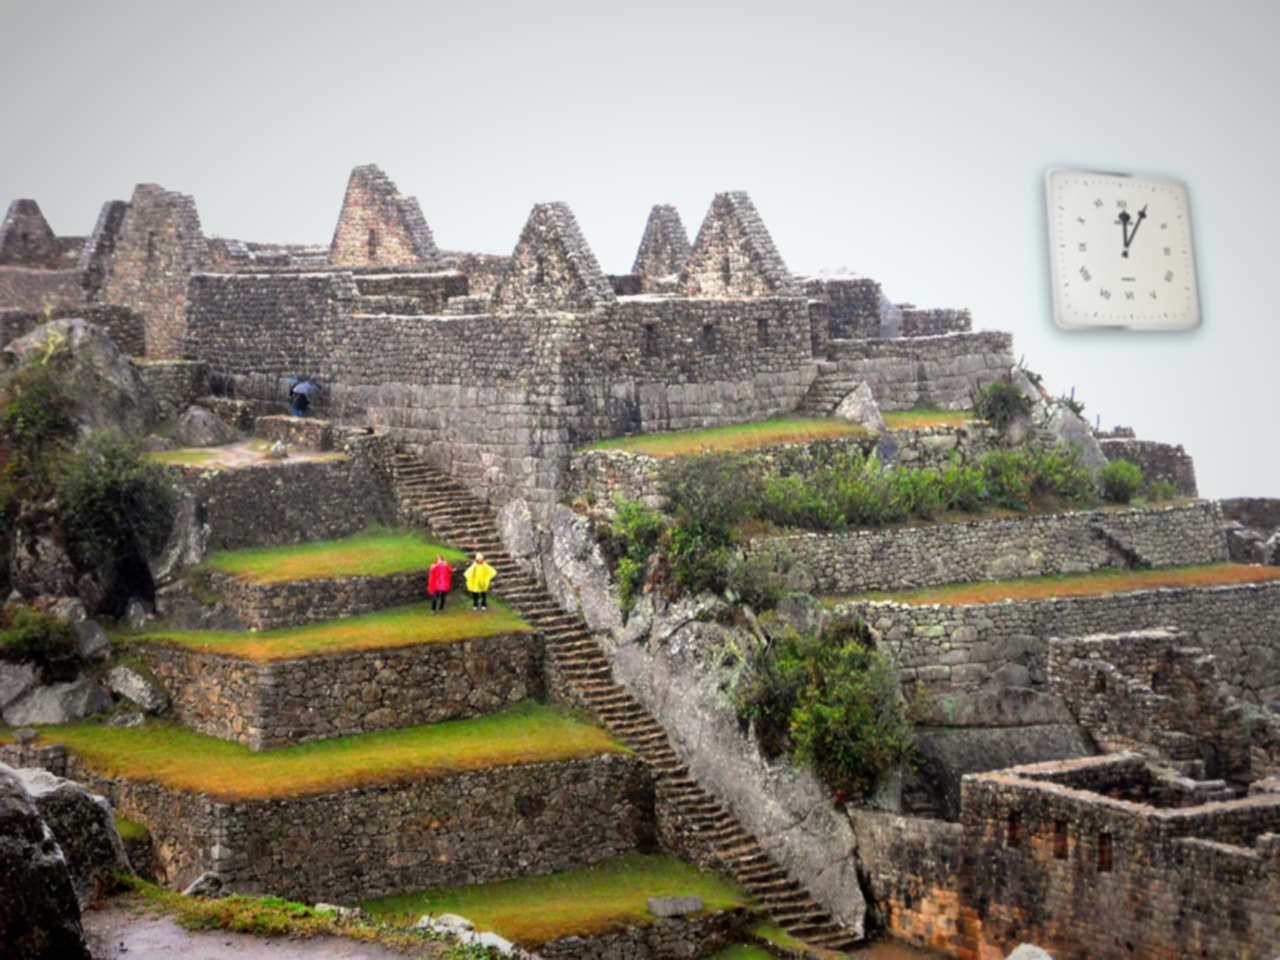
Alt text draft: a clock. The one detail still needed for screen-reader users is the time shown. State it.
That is 12:05
